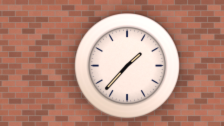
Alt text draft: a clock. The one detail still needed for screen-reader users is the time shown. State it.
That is 1:37
